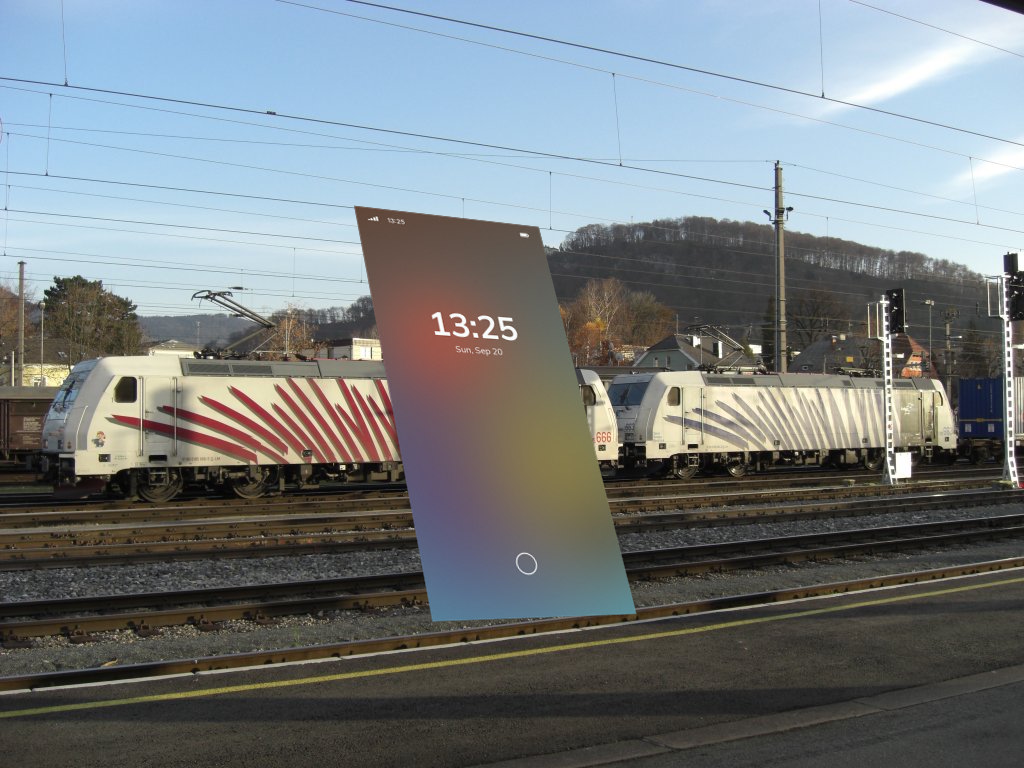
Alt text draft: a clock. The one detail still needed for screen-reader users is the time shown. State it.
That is 13:25
